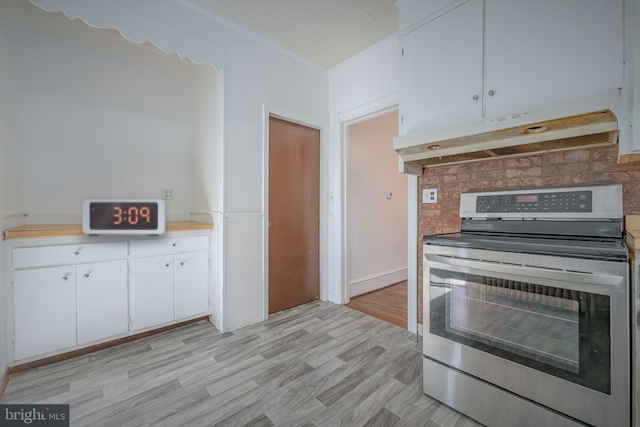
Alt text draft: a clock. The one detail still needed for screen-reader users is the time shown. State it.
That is 3:09
